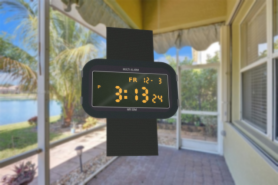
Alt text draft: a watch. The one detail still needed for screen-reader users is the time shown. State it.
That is 3:13:24
